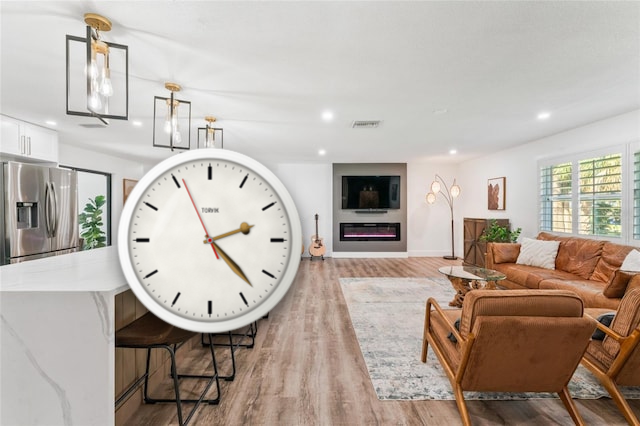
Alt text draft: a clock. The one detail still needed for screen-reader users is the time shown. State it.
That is 2:22:56
